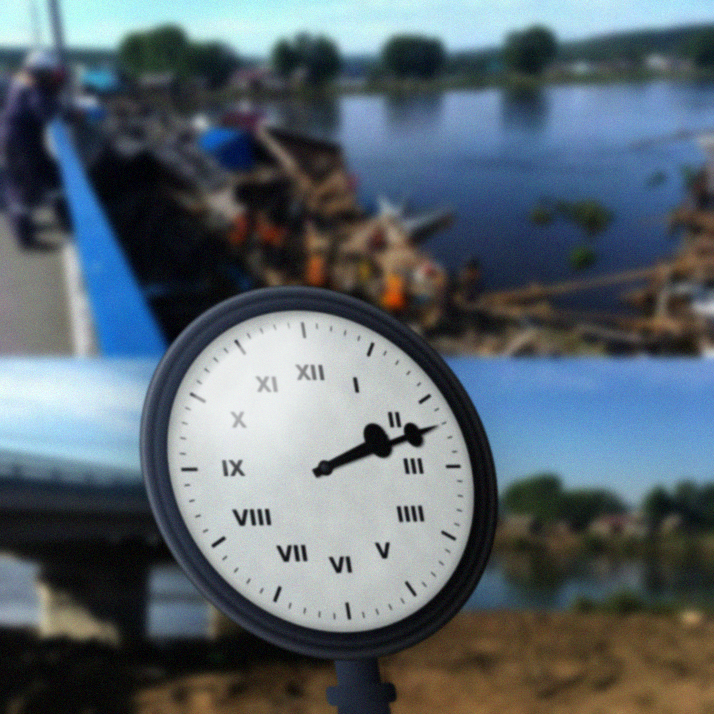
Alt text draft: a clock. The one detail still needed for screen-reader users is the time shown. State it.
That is 2:12
